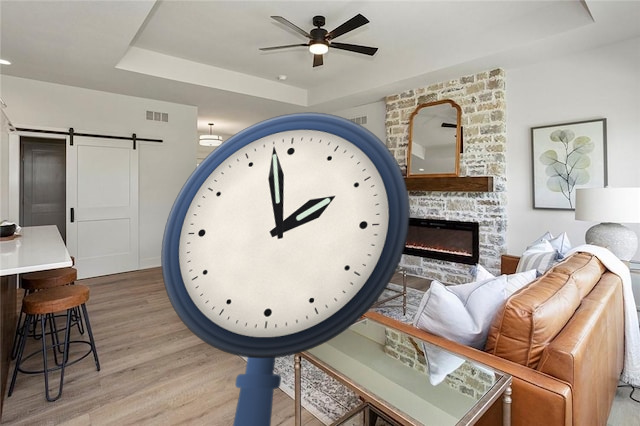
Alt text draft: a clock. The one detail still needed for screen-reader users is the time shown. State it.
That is 1:58
